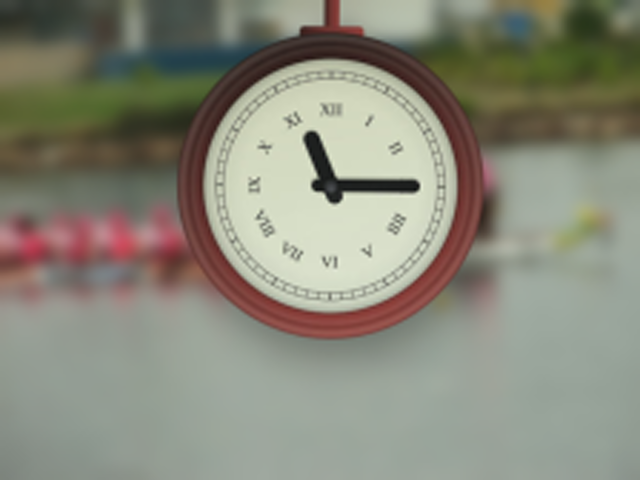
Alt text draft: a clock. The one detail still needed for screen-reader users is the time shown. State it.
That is 11:15
